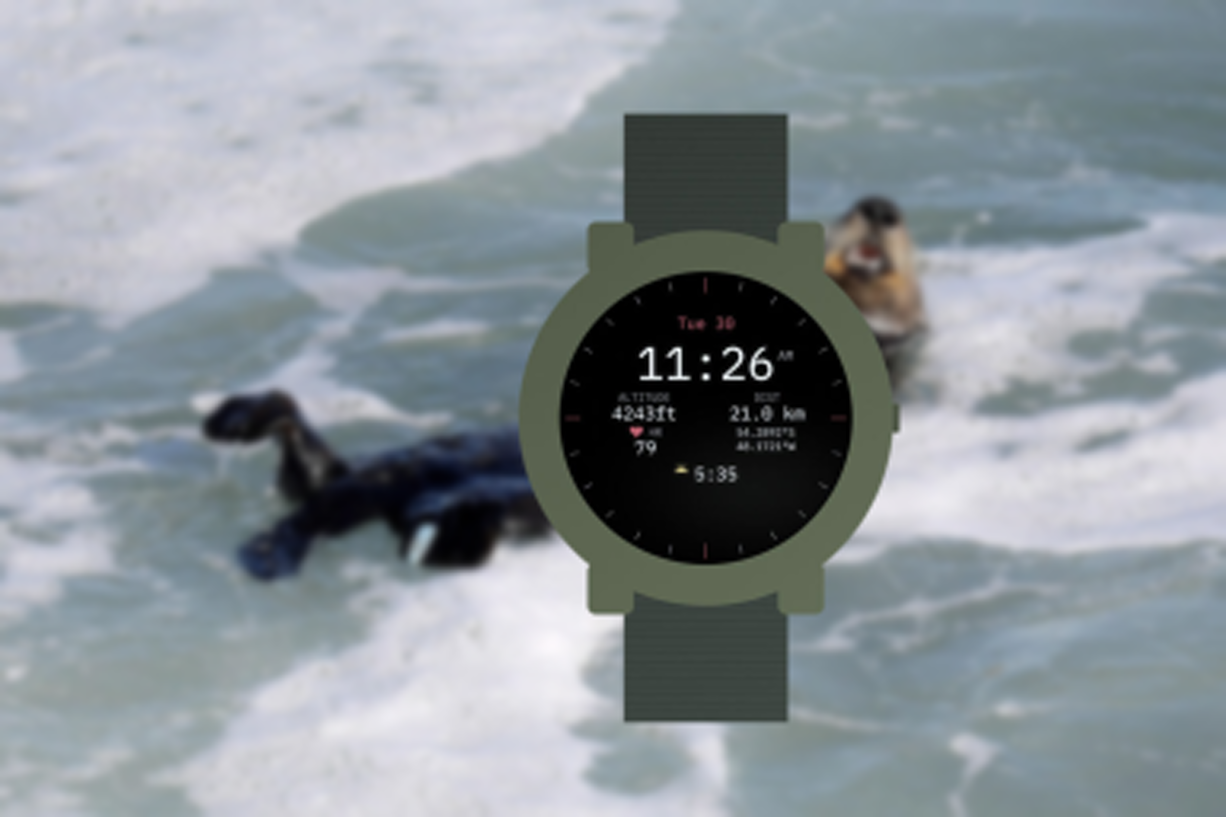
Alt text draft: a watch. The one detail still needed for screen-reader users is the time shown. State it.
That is 11:26
